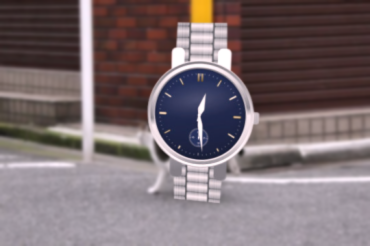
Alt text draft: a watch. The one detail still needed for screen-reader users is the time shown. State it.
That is 12:29
